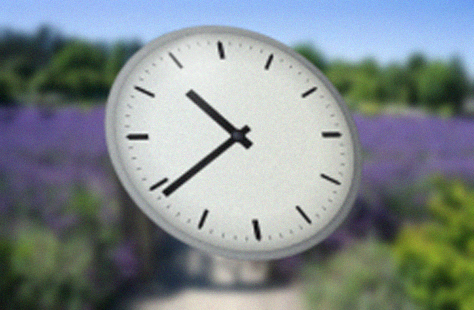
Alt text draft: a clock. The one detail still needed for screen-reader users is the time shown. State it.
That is 10:39
